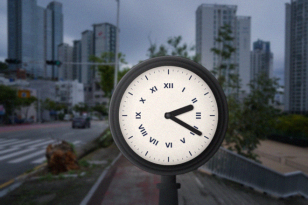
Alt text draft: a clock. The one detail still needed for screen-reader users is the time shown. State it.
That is 2:20
